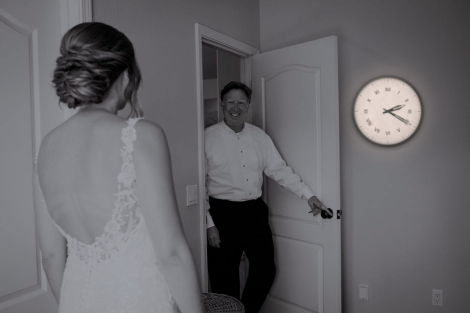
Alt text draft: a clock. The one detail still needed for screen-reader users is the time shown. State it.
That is 2:20
